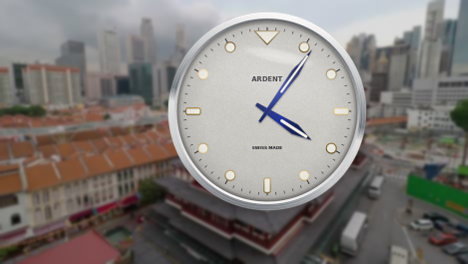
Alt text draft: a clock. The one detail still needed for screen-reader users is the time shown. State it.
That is 4:06
